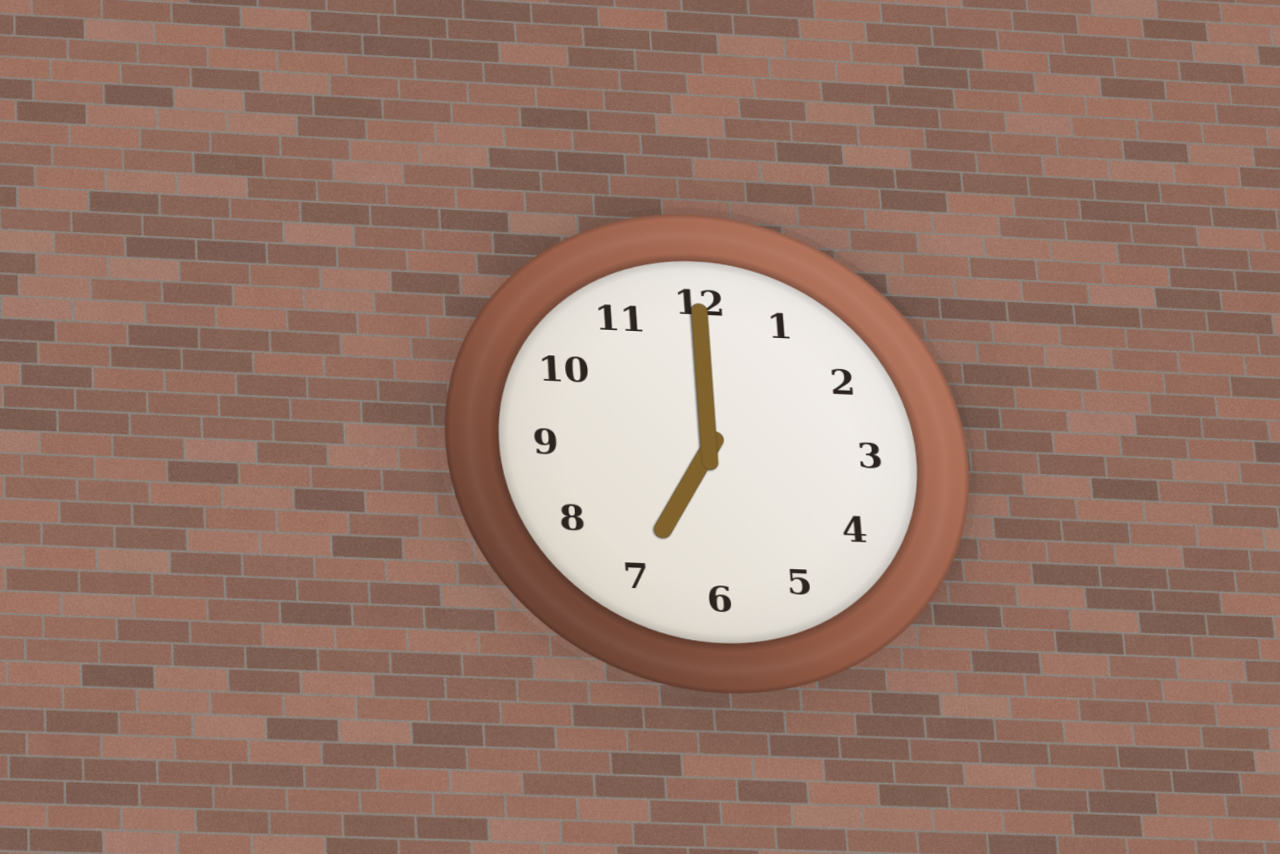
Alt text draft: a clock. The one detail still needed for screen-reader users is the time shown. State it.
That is 7:00
